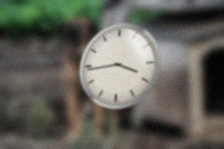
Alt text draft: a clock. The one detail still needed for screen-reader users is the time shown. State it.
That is 3:44
